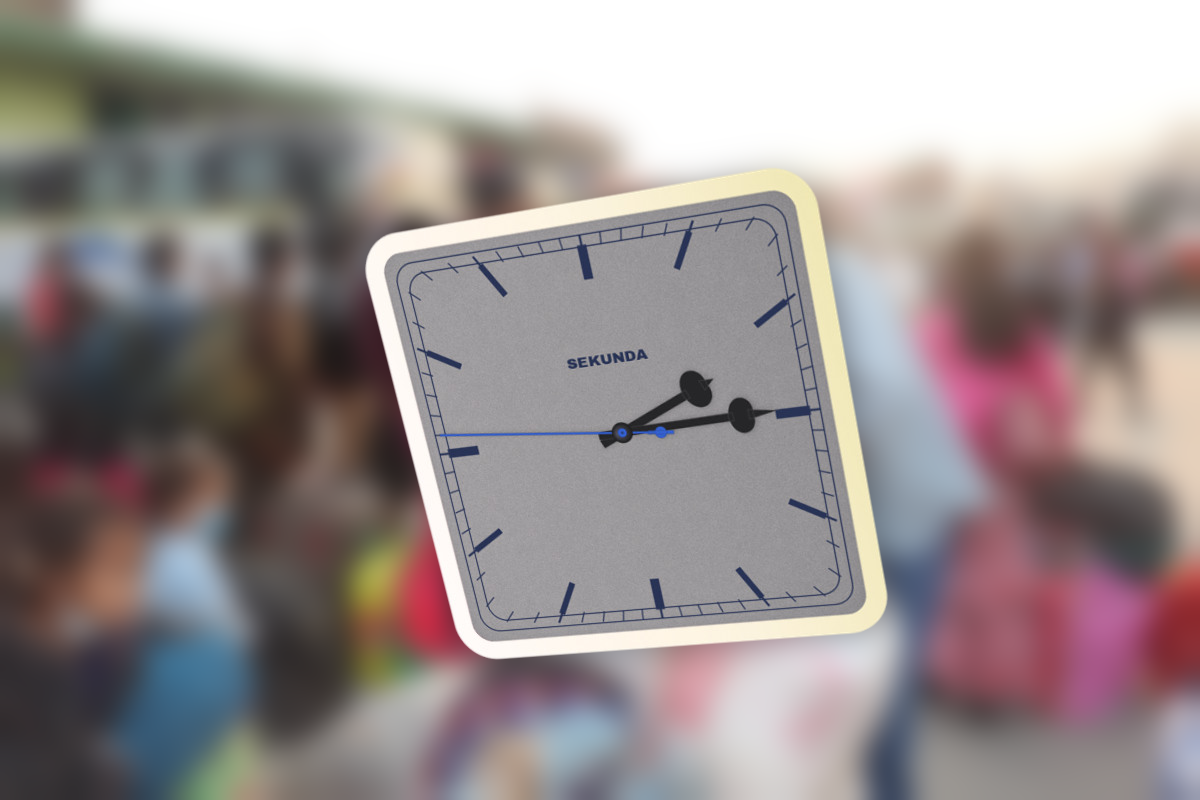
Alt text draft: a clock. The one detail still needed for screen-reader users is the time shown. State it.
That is 2:14:46
